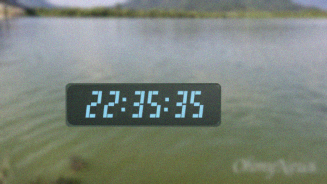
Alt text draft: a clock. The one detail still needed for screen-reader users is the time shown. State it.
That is 22:35:35
